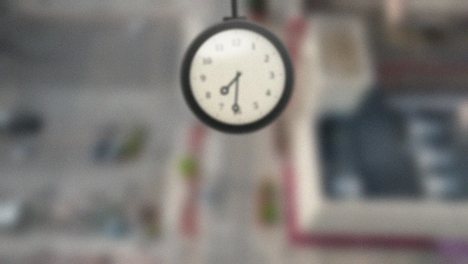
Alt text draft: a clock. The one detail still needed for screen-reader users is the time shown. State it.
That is 7:31
